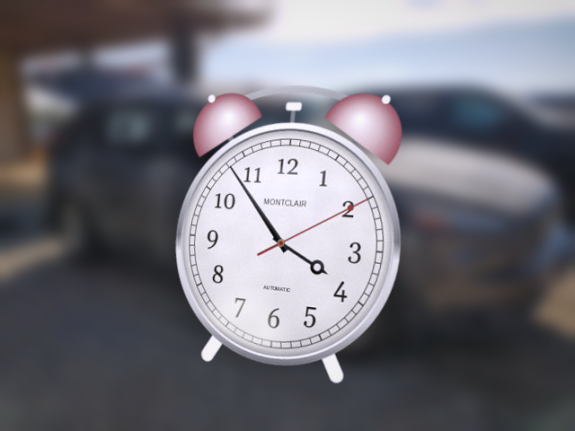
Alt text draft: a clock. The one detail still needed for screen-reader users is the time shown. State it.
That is 3:53:10
